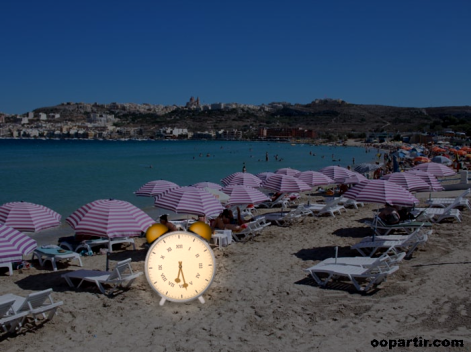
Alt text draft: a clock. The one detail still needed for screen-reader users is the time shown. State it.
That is 6:28
